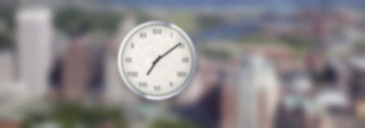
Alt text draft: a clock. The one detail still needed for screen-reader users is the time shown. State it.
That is 7:09
